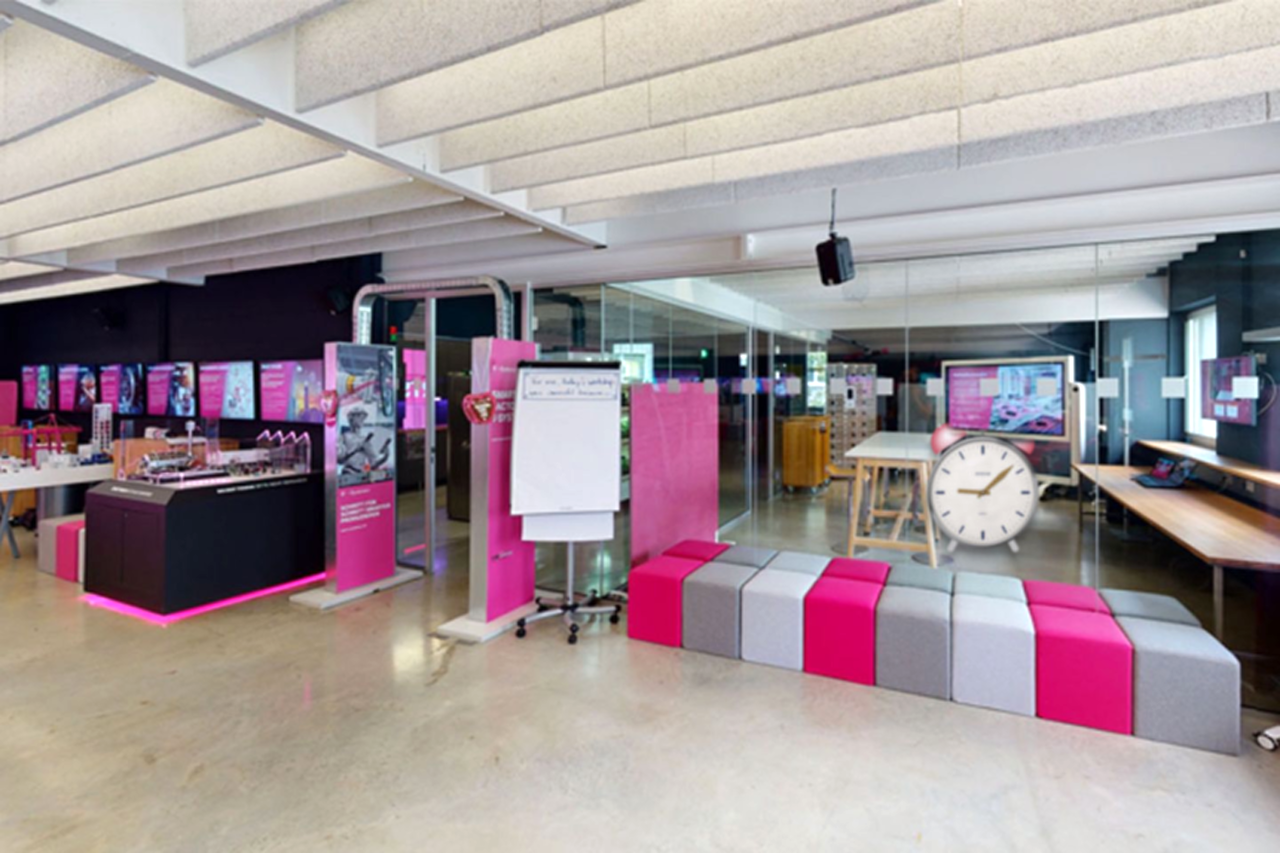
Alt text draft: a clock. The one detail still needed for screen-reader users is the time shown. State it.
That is 9:08
